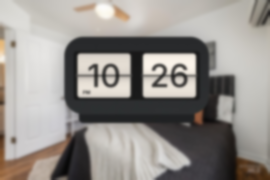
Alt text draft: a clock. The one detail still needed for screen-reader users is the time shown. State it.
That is 10:26
